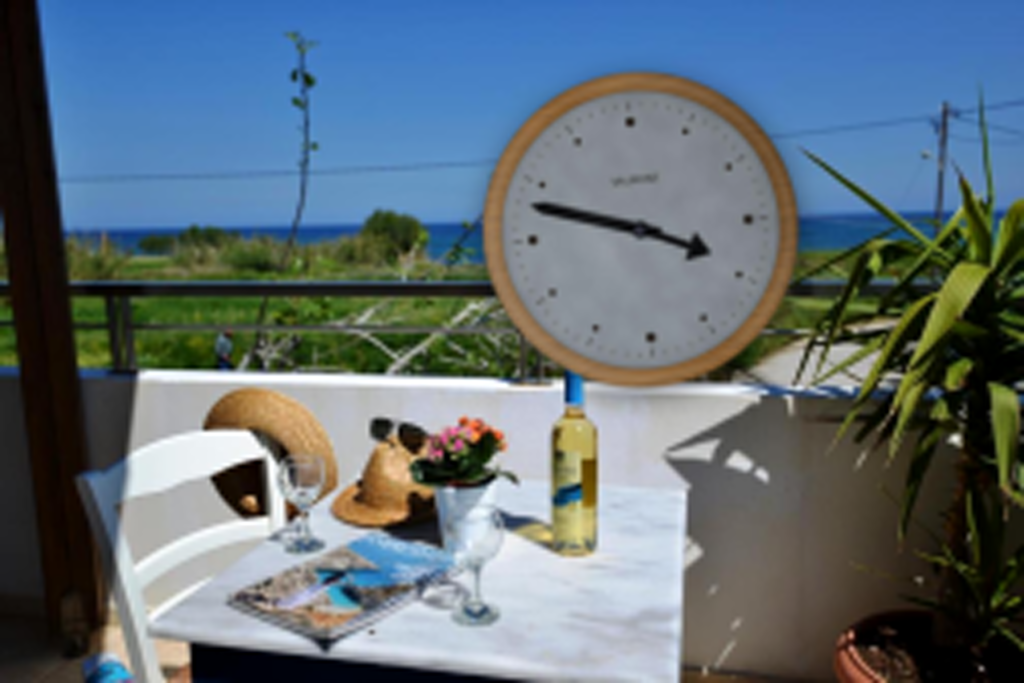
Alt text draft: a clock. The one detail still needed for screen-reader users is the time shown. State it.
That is 3:48
